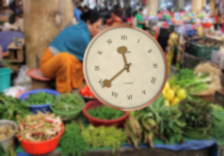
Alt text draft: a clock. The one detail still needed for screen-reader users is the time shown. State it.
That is 11:39
